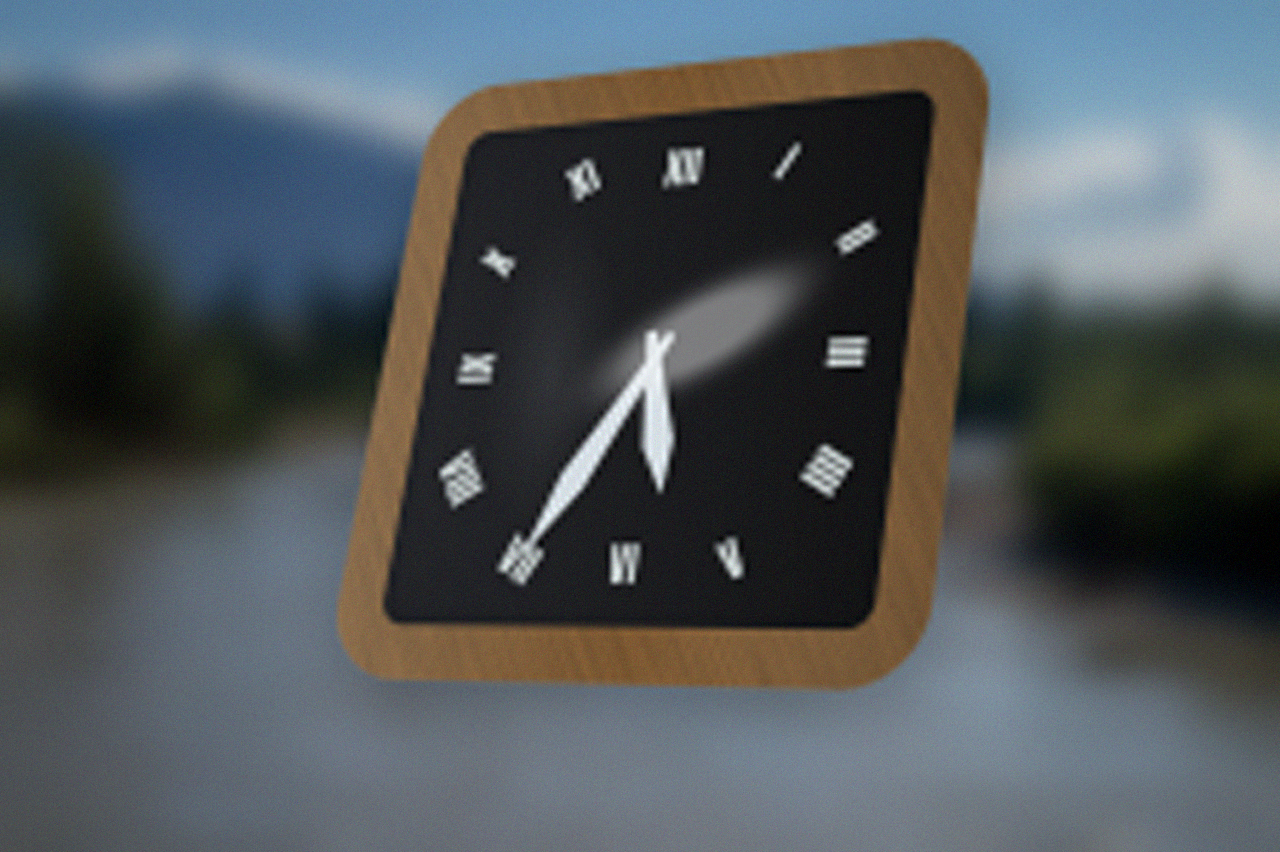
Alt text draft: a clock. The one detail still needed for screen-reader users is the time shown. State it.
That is 5:35
